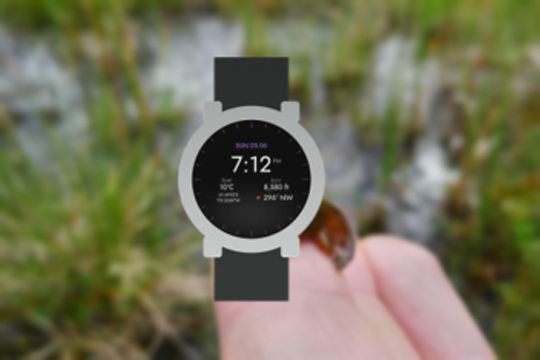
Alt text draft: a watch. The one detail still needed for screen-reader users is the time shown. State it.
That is 7:12
